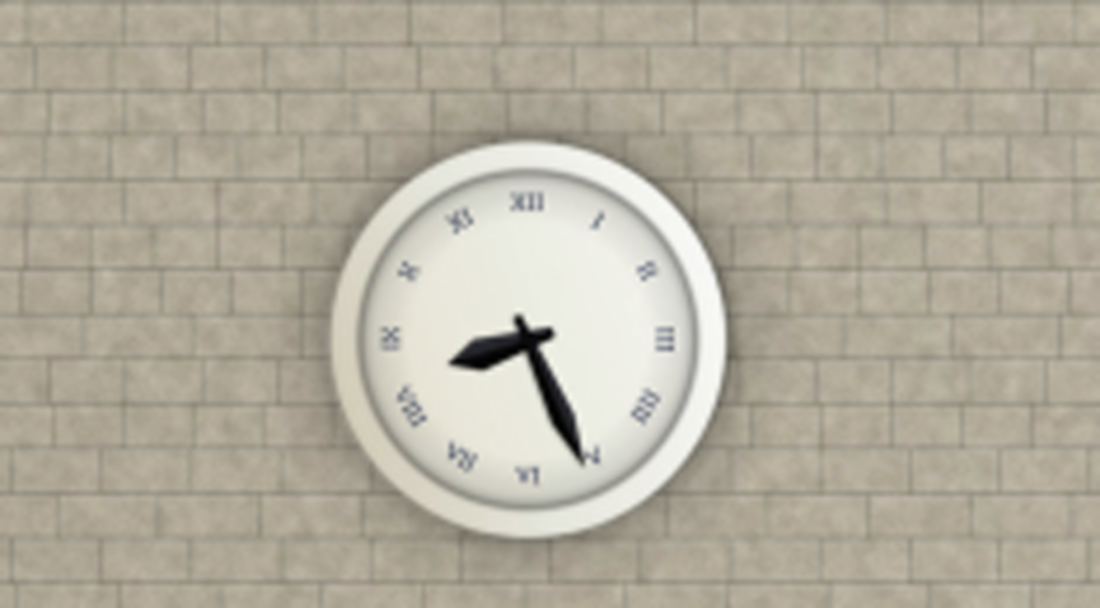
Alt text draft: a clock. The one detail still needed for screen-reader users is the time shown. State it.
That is 8:26
